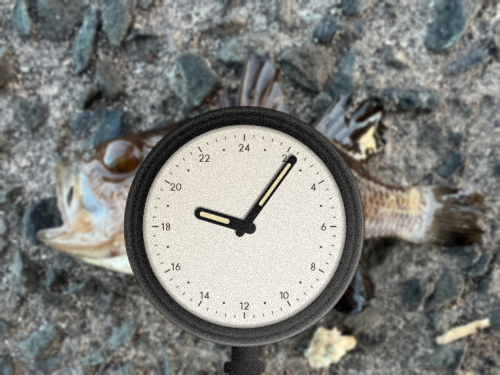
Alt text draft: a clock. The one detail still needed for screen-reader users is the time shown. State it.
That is 19:06
